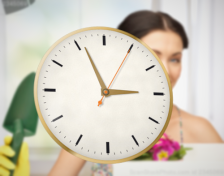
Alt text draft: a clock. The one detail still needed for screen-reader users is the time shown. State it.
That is 2:56:05
